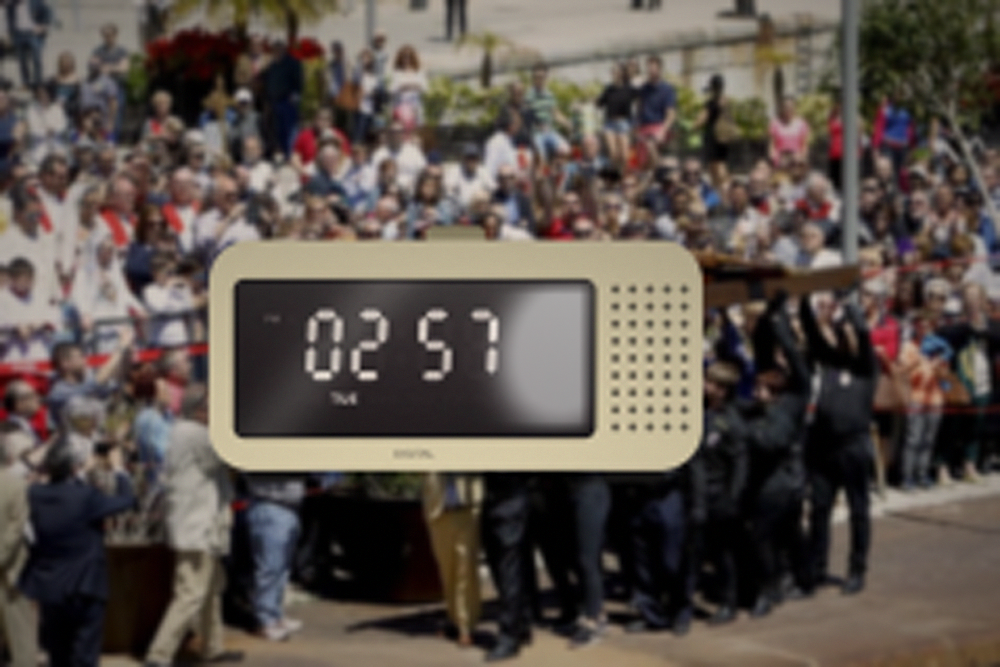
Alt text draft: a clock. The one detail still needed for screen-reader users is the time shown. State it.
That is 2:57
